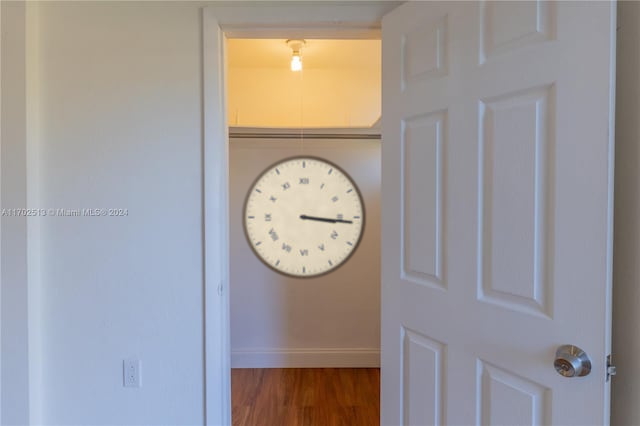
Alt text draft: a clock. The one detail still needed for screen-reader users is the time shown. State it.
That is 3:16
